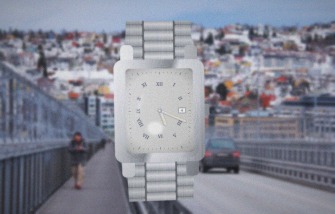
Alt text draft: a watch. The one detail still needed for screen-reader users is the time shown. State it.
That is 5:19
